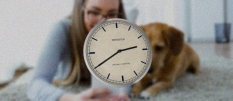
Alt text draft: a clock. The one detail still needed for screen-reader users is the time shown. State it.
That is 2:40
